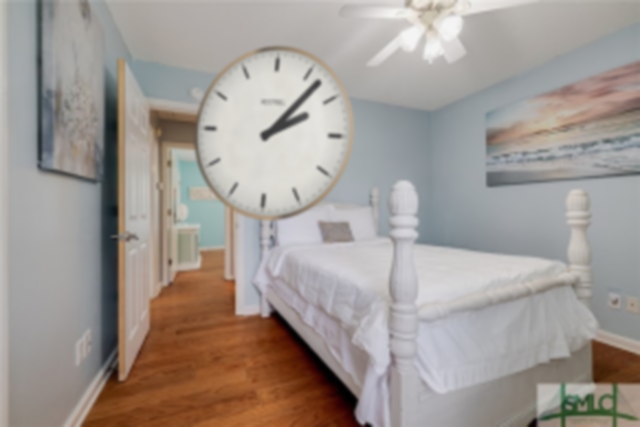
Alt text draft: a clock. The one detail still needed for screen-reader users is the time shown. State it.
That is 2:07
